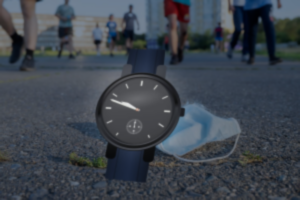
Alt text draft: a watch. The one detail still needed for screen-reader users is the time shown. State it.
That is 9:48
